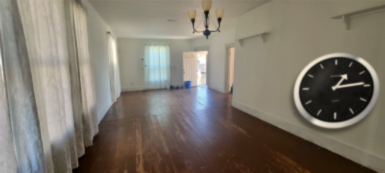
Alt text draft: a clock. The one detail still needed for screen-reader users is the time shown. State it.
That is 1:14
